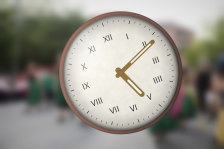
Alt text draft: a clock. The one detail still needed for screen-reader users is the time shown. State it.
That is 5:11
